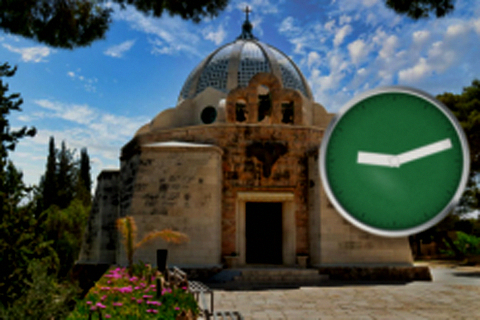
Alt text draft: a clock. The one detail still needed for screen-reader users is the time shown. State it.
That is 9:12
